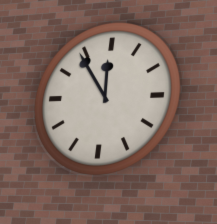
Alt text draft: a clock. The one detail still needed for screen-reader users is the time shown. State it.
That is 11:54
